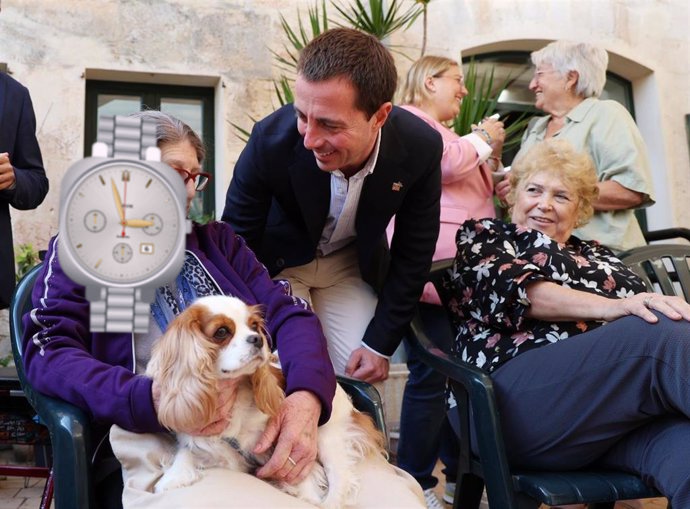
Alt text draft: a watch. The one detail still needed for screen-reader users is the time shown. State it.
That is 2:57
